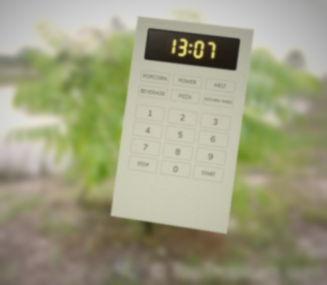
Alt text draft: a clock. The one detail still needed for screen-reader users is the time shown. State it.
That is 13:07
